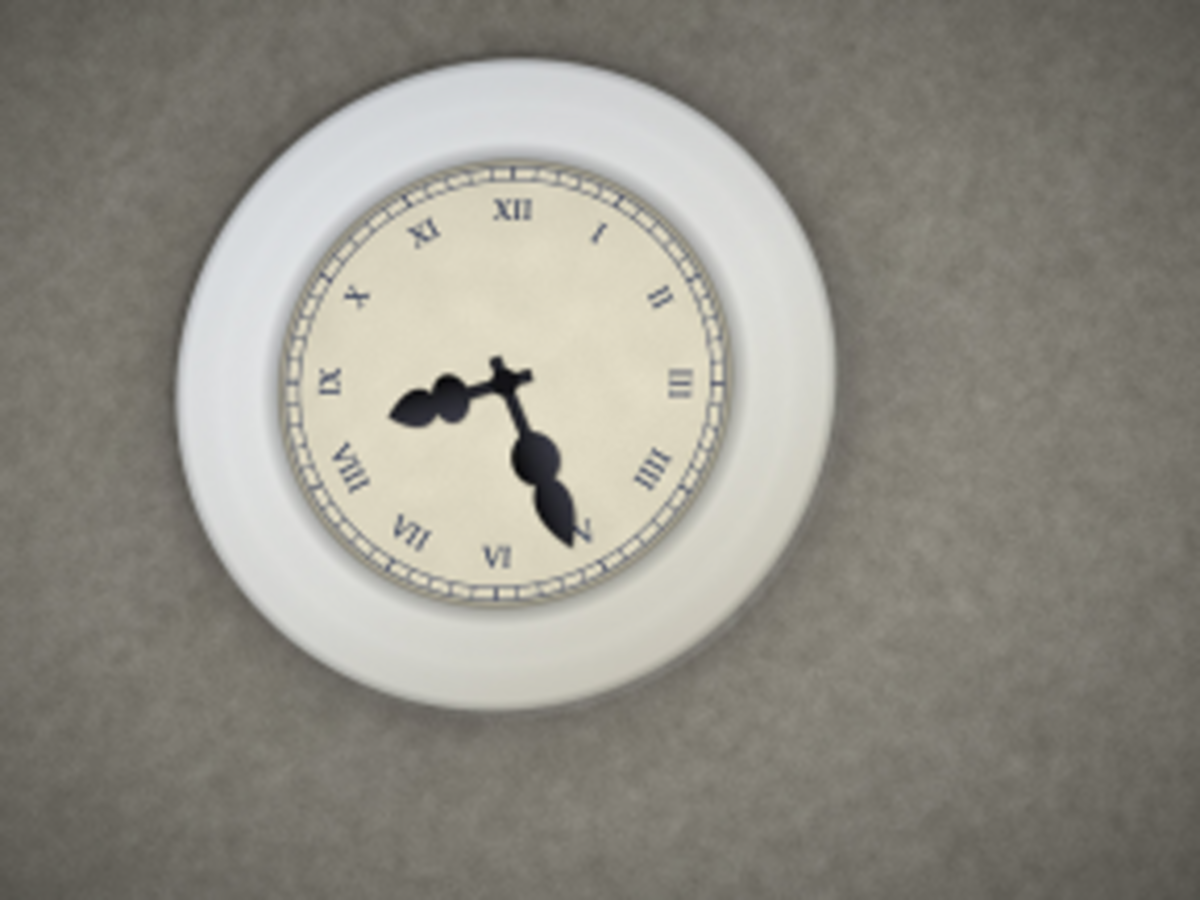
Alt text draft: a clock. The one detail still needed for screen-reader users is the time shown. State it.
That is 8:26
